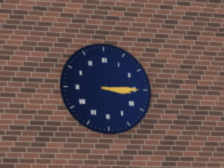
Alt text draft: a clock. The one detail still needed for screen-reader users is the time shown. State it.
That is 3:15
